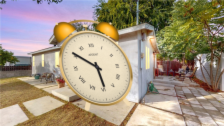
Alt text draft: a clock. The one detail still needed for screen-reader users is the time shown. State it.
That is 5:51
